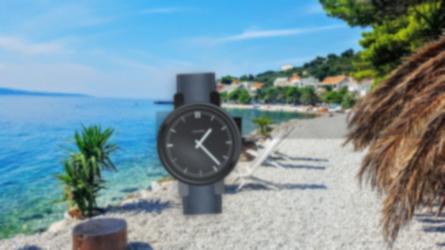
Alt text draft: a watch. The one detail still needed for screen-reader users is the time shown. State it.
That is 1:23
